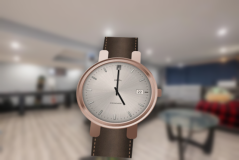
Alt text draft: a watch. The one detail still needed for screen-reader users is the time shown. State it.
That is 5:00
